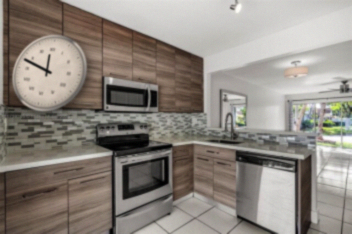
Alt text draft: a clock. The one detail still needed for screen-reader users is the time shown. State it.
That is 11:48
